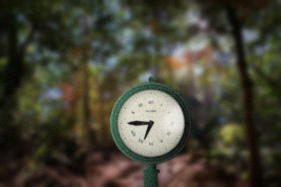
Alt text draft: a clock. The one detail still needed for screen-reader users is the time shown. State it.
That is 6:45
